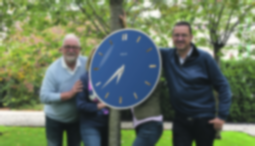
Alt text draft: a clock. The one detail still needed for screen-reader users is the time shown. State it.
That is 6:38
